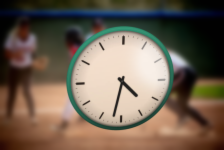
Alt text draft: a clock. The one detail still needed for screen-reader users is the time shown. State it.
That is 4:32
